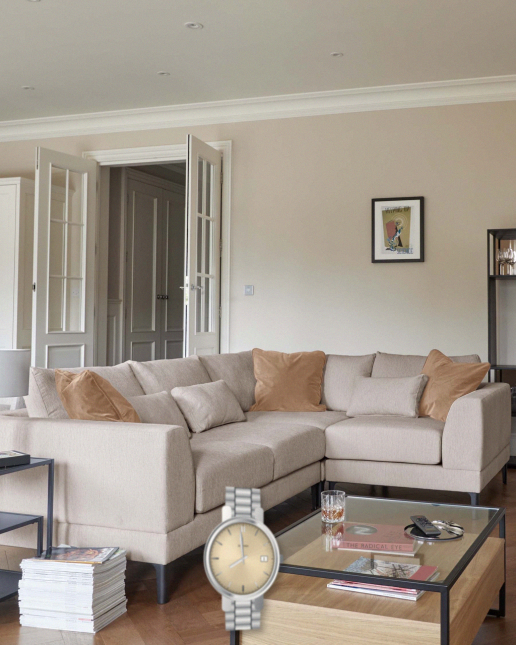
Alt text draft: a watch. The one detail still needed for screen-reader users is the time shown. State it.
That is 7:59
